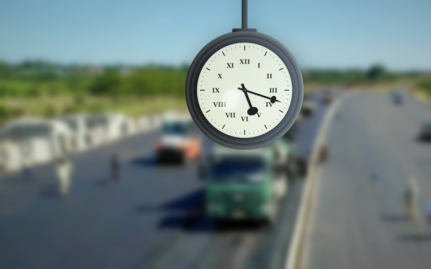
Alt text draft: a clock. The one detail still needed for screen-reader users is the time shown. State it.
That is 5:18
